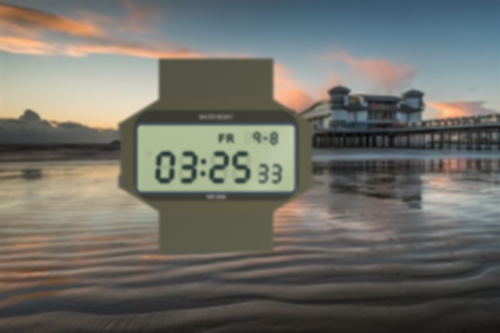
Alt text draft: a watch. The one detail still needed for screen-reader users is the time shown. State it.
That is 3:25:33
